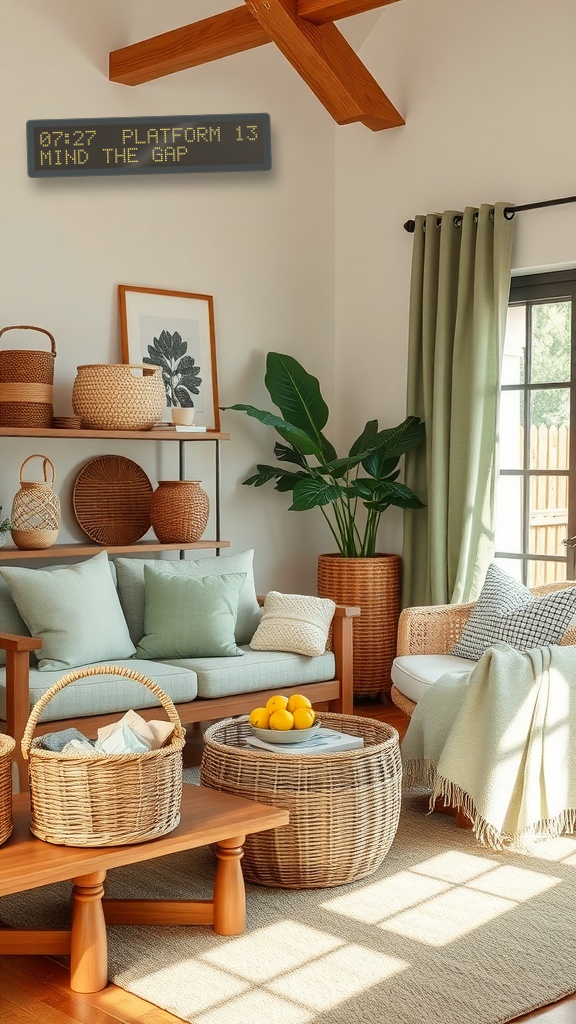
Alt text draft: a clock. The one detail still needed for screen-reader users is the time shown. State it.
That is 7:27
